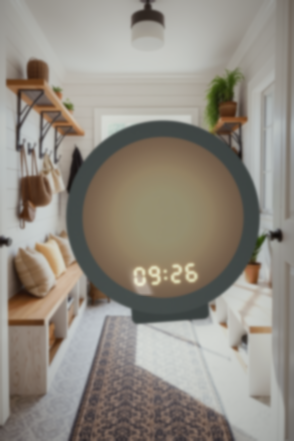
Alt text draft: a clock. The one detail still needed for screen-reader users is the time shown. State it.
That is 9:26
